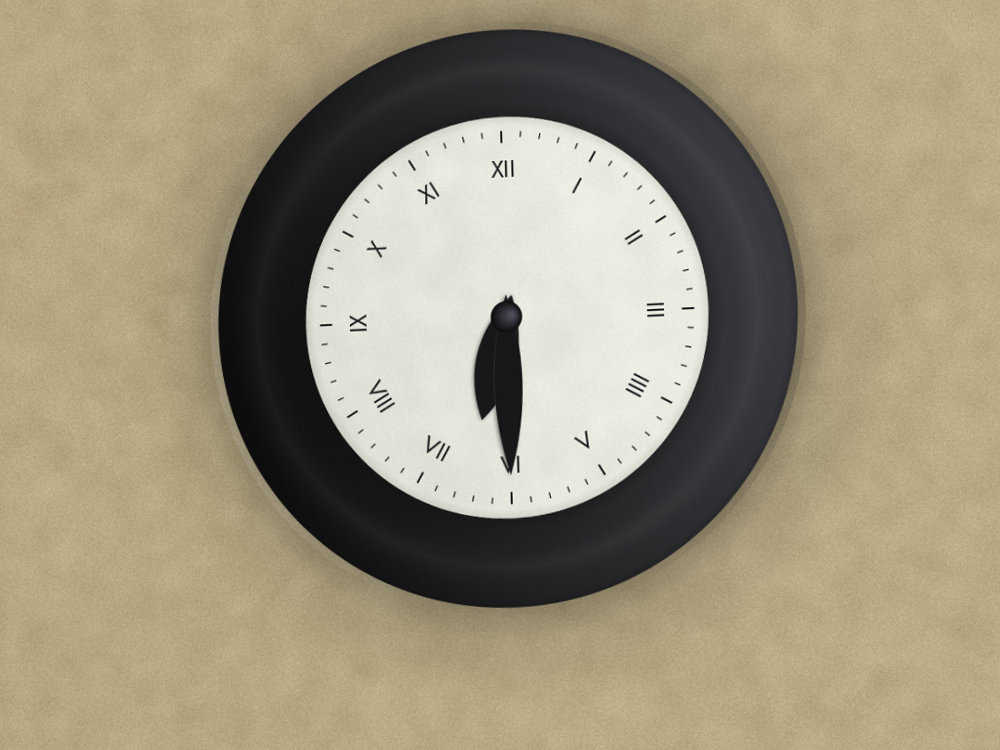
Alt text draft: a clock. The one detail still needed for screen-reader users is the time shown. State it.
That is 6:30
